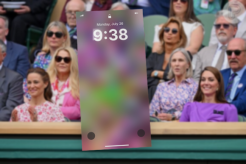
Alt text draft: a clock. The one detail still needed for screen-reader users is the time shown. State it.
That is 9:38
